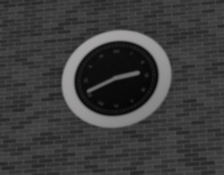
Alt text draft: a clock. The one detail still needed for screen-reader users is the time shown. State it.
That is 2:41
